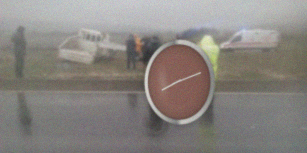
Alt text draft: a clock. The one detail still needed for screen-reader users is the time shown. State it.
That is 8:12
